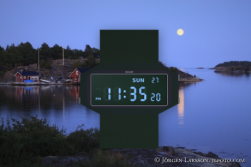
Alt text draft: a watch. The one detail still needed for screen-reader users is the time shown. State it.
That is 11:35:20
